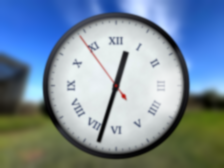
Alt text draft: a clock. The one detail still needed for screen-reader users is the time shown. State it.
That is 12:32:54
